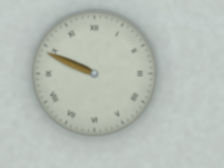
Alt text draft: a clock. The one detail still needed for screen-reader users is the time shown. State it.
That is 9:49
